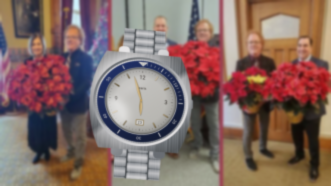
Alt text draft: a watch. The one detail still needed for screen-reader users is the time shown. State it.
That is 5:57
